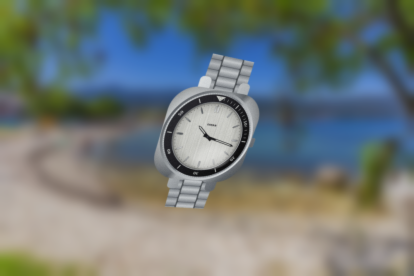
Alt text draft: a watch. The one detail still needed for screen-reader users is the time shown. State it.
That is 10:17
